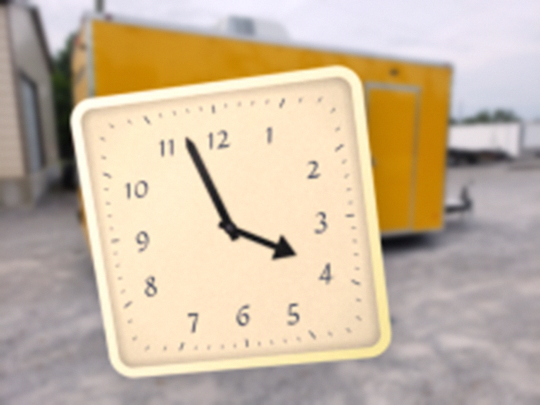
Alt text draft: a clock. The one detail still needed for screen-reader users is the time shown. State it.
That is 3:57
